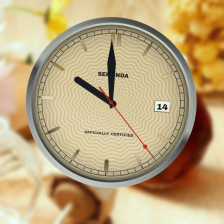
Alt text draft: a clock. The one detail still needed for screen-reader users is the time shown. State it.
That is 9:59:23
